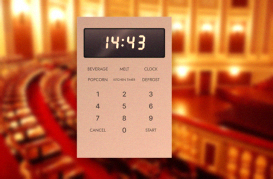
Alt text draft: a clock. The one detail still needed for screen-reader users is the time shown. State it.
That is 14:43
